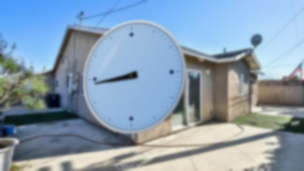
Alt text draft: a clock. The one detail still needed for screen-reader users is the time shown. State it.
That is 8:44
